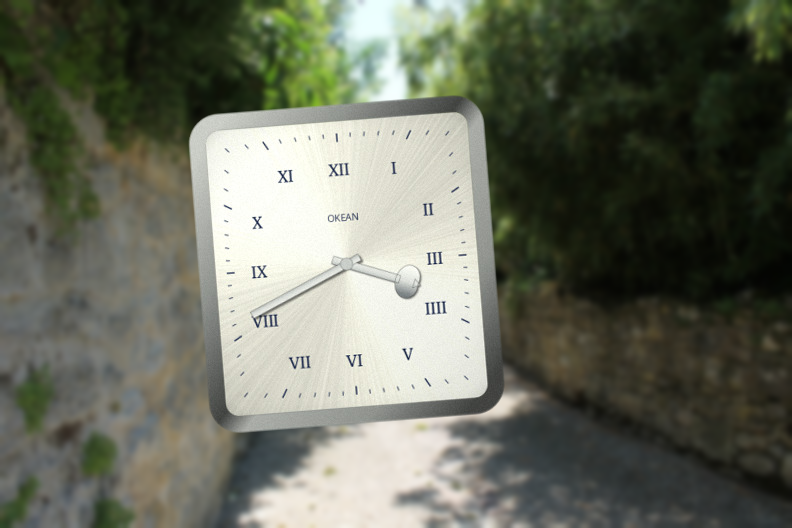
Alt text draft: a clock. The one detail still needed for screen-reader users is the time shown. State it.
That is 3:41
